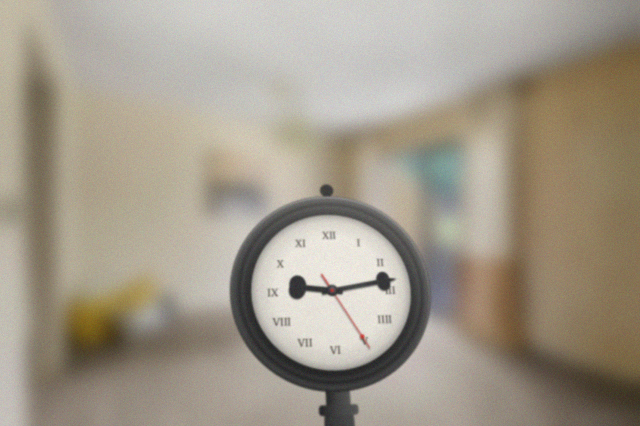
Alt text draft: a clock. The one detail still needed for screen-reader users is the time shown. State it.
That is 9:13:25
